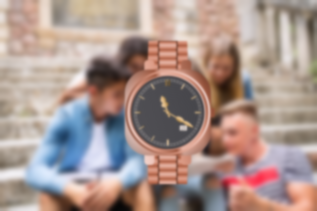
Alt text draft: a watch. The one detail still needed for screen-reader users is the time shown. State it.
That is 11:20
